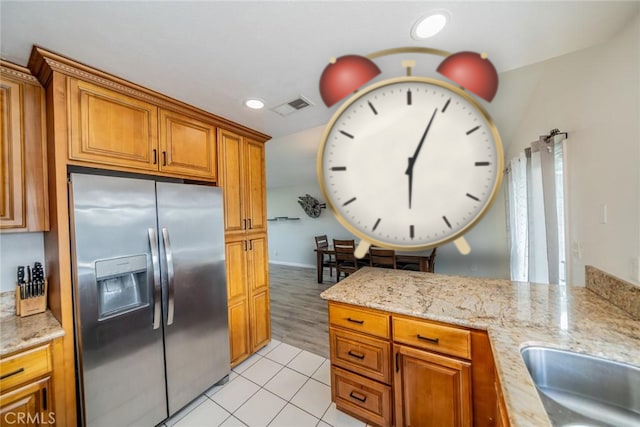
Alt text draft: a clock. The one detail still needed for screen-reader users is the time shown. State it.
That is 6:04
